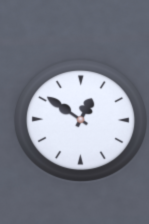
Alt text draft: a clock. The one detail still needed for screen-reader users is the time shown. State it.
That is 12:51
